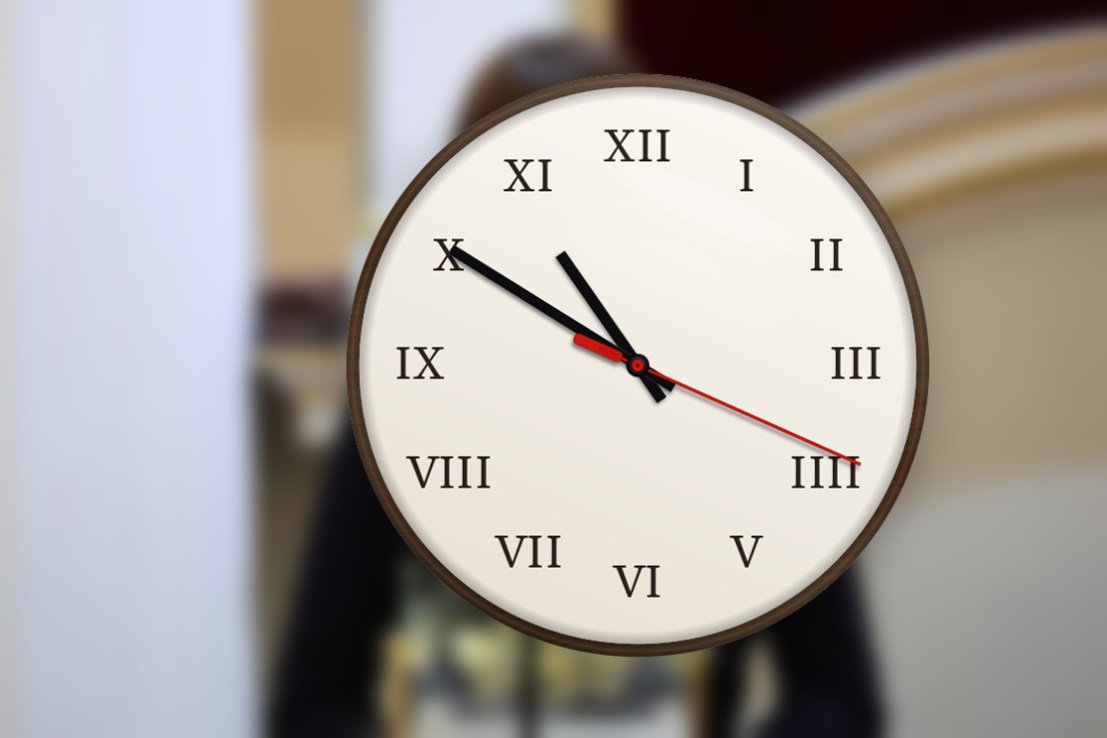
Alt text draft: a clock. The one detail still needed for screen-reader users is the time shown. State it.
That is 10:50:19
